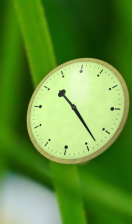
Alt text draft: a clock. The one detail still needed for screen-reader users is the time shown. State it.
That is 10:23
